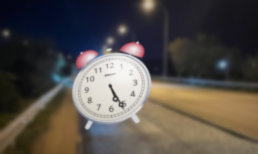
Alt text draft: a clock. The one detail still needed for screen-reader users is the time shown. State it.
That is 5:26
